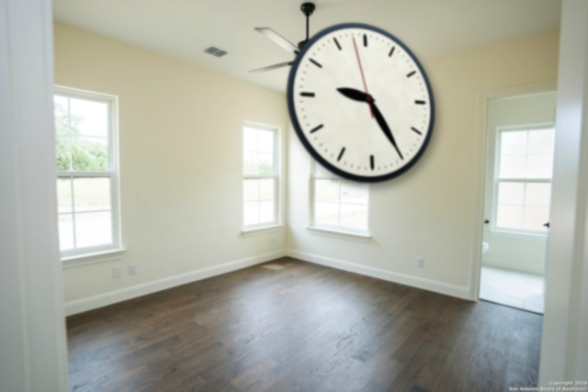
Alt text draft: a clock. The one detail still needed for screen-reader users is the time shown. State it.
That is 9:24:58
